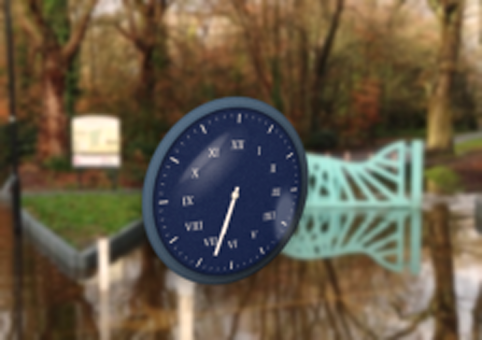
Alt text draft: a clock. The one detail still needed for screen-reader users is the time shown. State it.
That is 6:33
